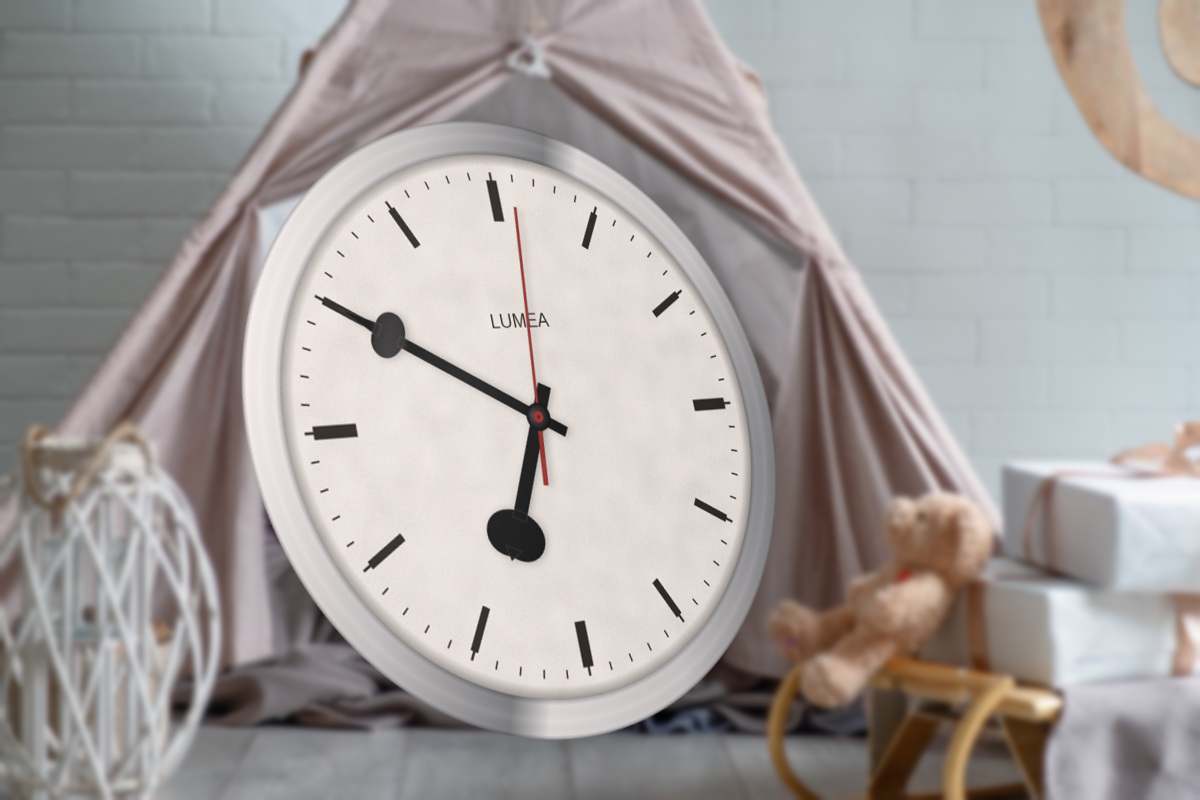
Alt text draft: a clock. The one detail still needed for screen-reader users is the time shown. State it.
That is 6:50:01
